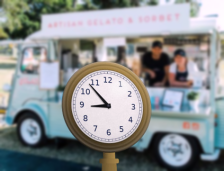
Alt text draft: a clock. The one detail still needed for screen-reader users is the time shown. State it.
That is 8:53
